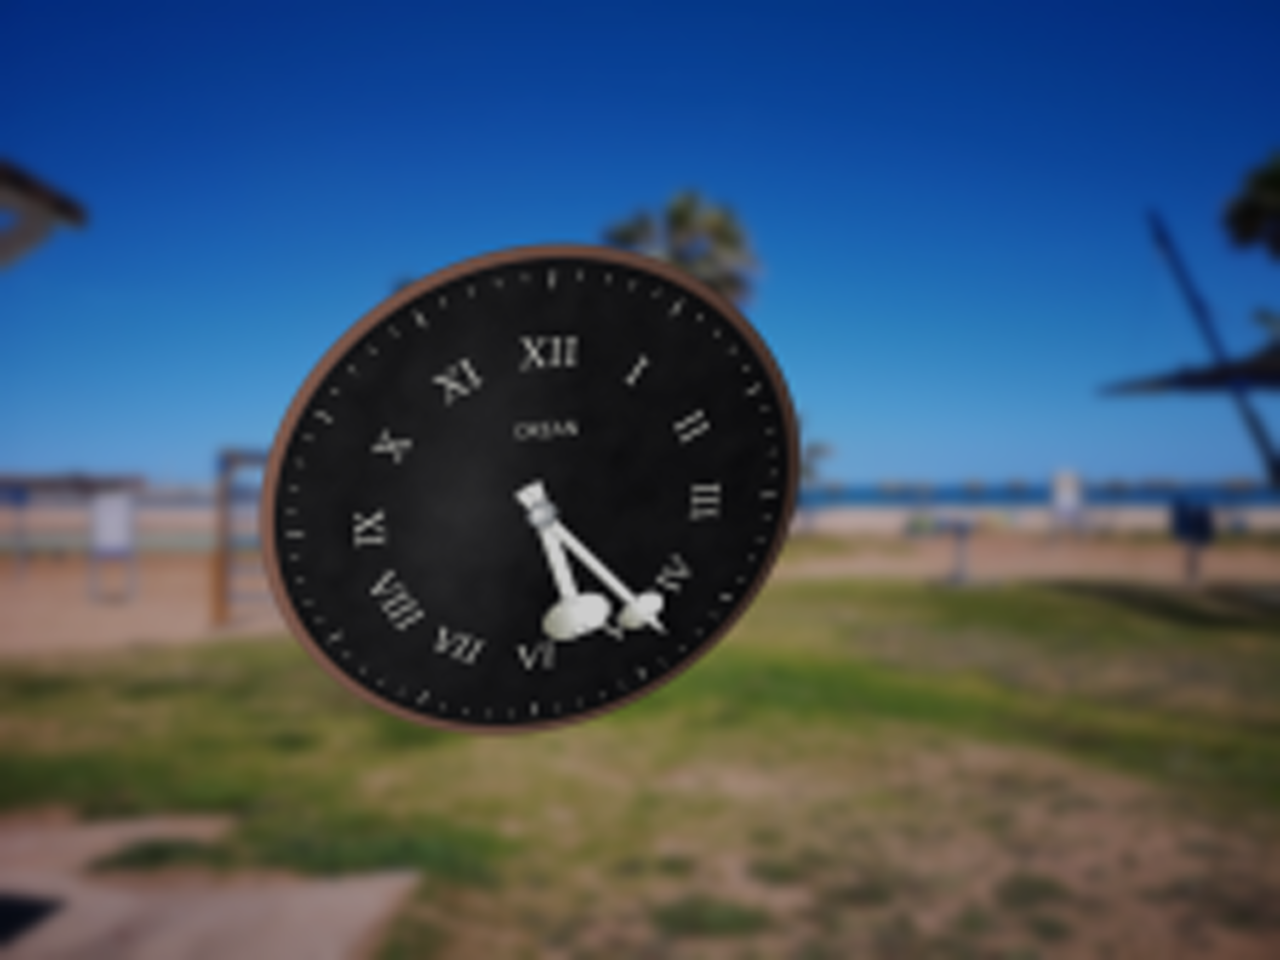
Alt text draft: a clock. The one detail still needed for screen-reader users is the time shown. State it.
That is 5:23
